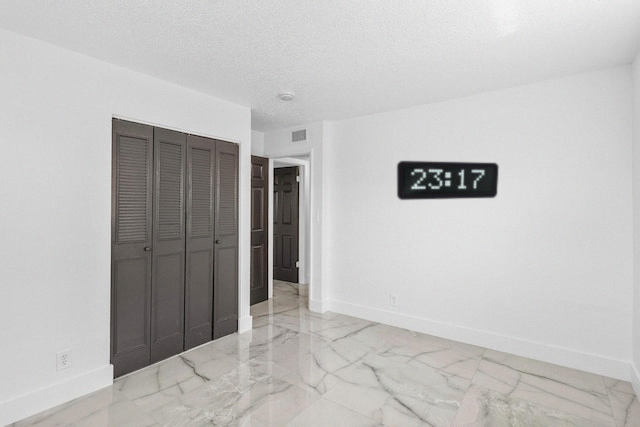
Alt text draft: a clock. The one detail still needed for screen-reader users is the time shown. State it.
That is 23:17
